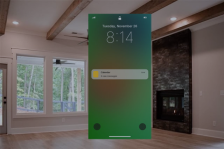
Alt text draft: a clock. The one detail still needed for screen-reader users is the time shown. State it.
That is 8:14
